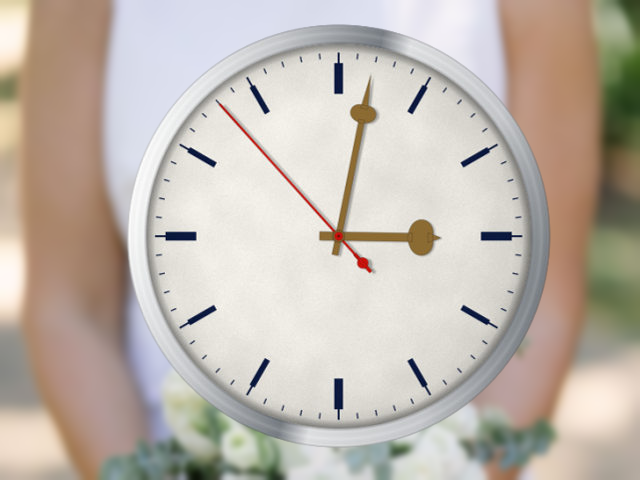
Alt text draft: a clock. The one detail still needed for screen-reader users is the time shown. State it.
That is 3:01:53
